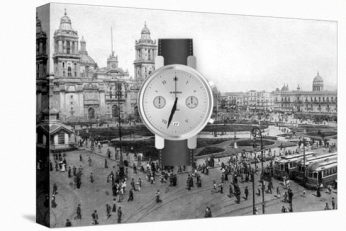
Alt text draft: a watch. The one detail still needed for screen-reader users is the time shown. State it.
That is 6:33
